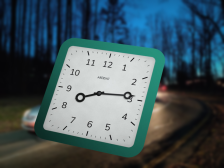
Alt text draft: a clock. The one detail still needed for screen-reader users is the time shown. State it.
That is 8:14
